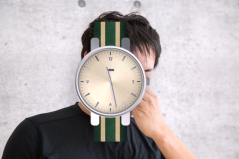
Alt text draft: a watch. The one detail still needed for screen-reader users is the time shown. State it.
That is 11:28
